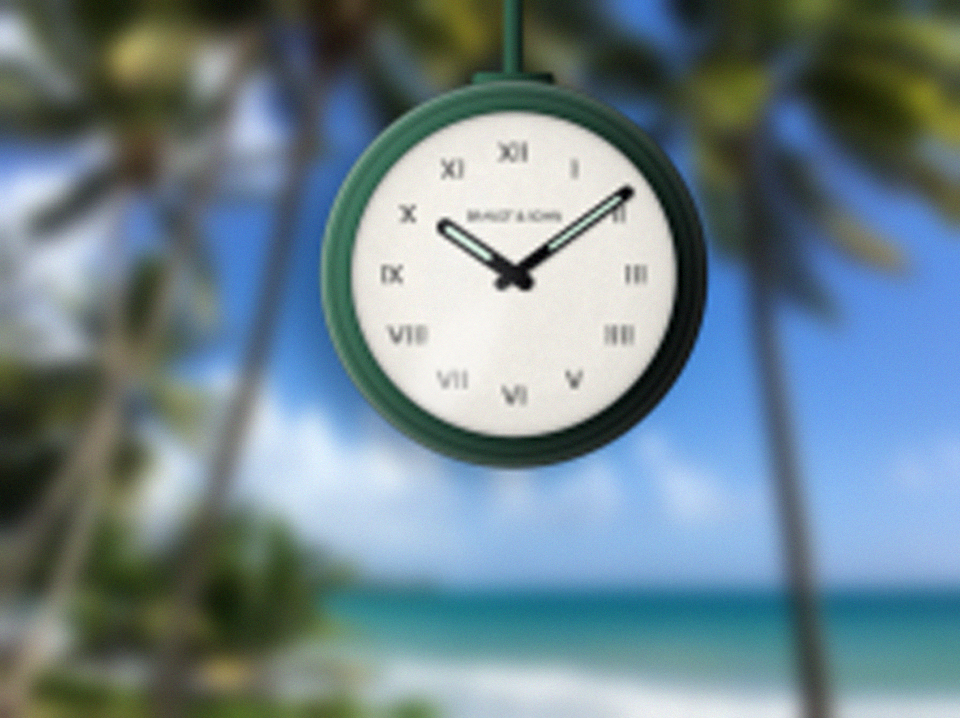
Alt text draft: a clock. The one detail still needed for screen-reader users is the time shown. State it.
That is 10:09
